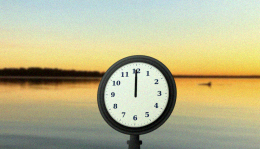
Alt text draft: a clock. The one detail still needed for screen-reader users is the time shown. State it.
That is 12:00
